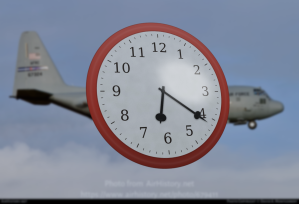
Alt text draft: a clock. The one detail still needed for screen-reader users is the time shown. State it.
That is 6:21
